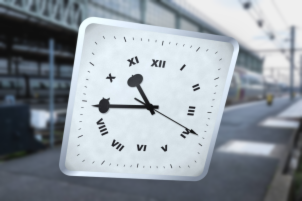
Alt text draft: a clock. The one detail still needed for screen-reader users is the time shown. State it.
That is 10:44:19
